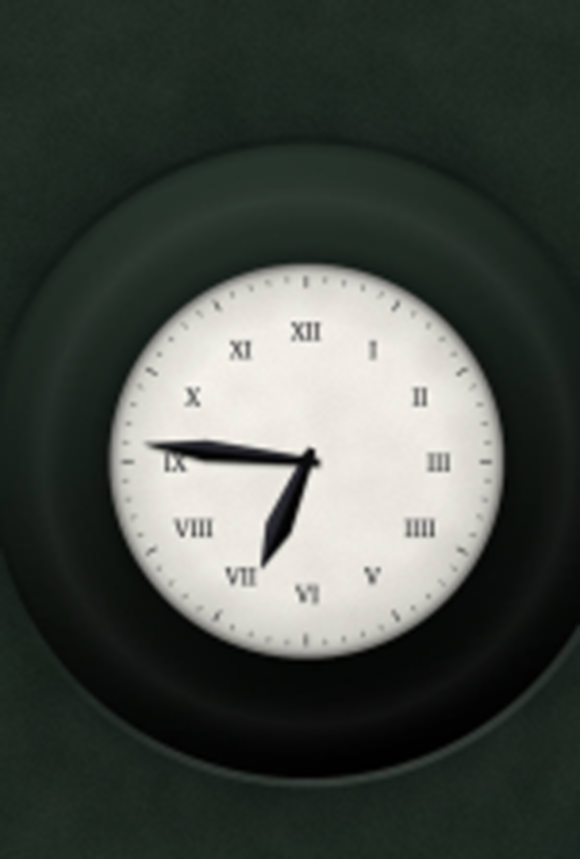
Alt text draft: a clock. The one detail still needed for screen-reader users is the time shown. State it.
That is 6:46
